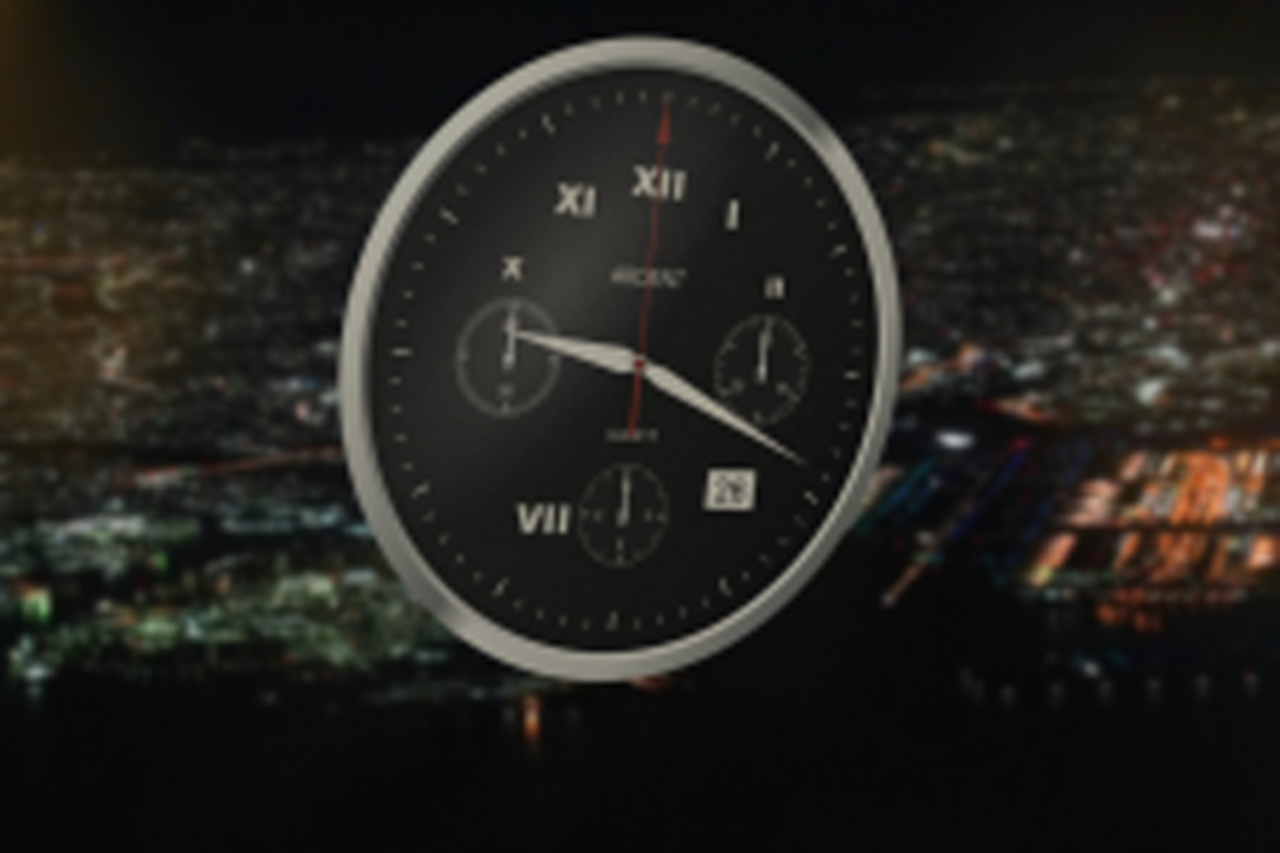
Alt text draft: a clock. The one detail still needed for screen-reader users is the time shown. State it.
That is 9:19
